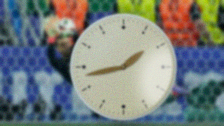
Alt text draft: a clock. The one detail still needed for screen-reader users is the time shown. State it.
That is 1:43
